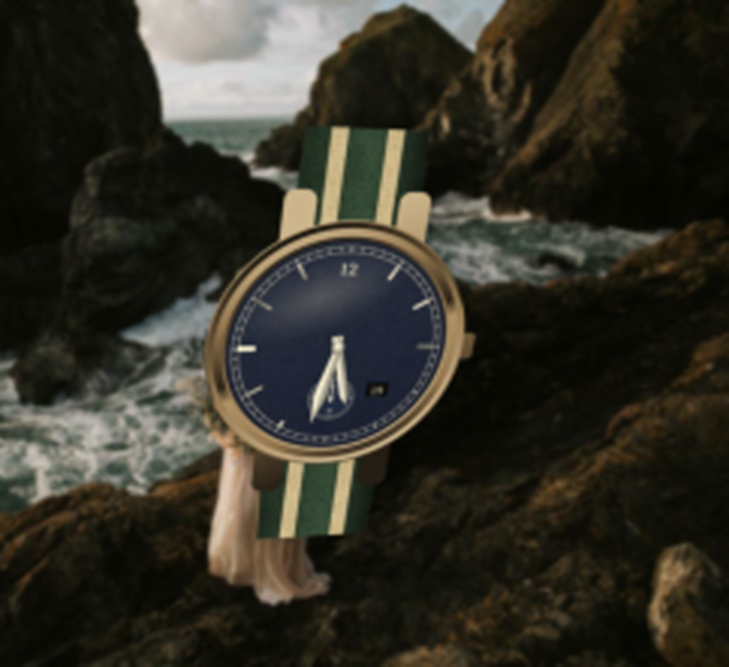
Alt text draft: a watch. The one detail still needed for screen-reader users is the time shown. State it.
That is 5:32
